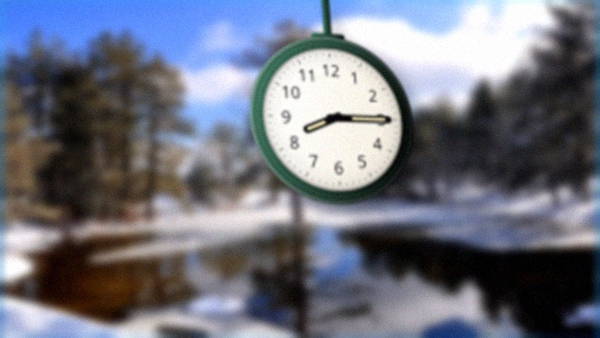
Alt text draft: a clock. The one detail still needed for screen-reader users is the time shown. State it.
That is 8:15
